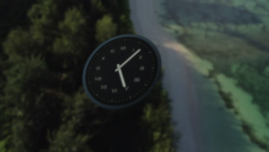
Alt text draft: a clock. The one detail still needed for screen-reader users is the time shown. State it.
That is 5:07
